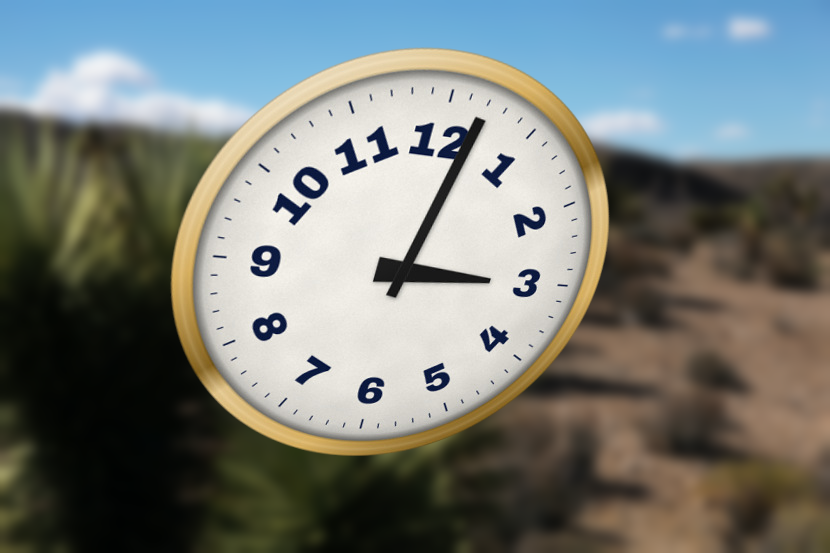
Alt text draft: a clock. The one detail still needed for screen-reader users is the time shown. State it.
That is 3:02
